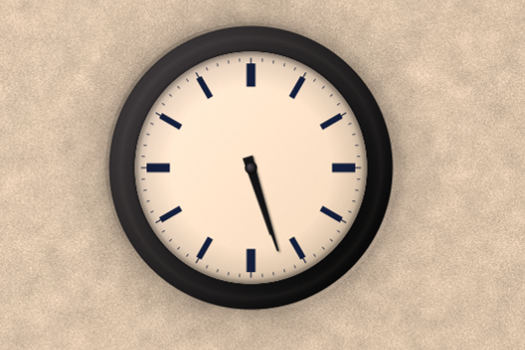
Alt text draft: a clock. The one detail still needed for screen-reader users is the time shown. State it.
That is 5:27
